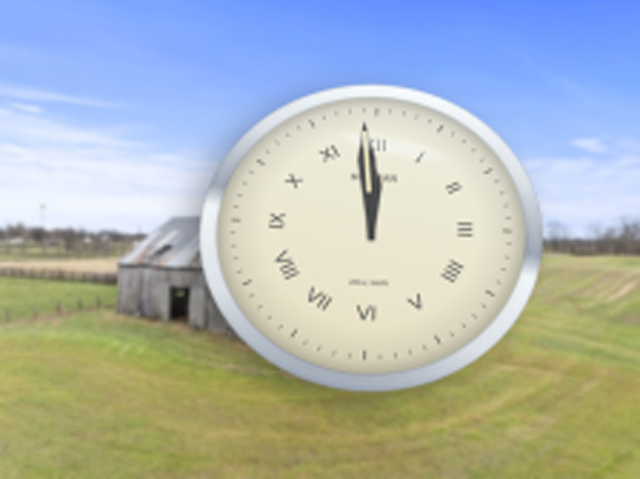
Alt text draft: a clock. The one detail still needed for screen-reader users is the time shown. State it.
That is 11:59
